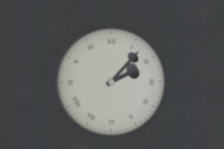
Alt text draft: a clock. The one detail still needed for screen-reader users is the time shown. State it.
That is 2:07
